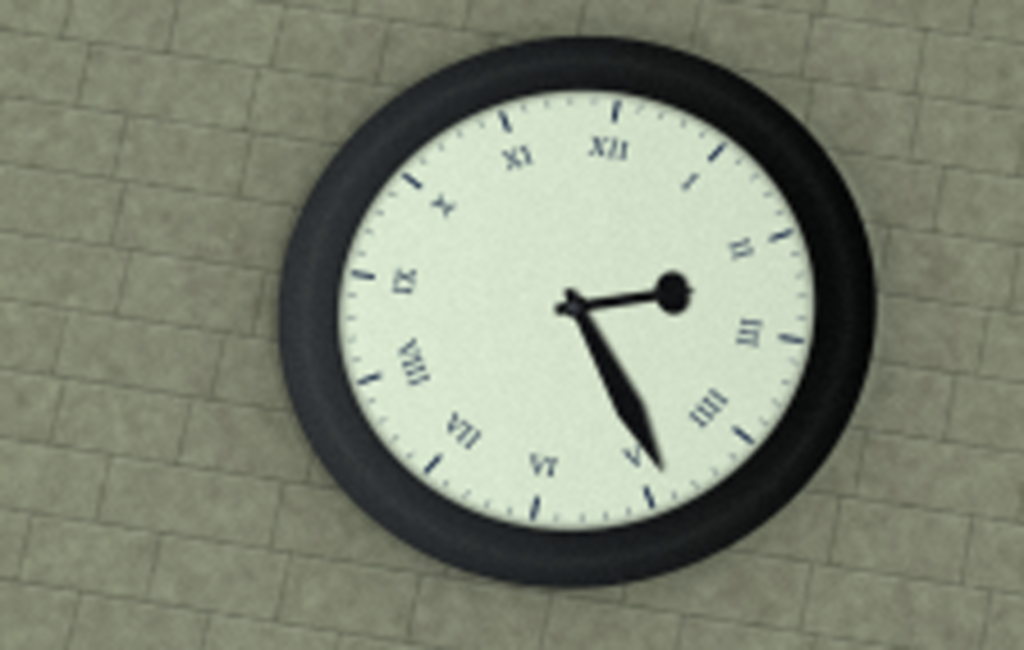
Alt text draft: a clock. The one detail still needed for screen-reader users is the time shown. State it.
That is 2:24
